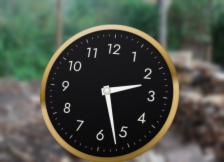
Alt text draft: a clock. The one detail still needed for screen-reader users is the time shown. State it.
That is 2:27
